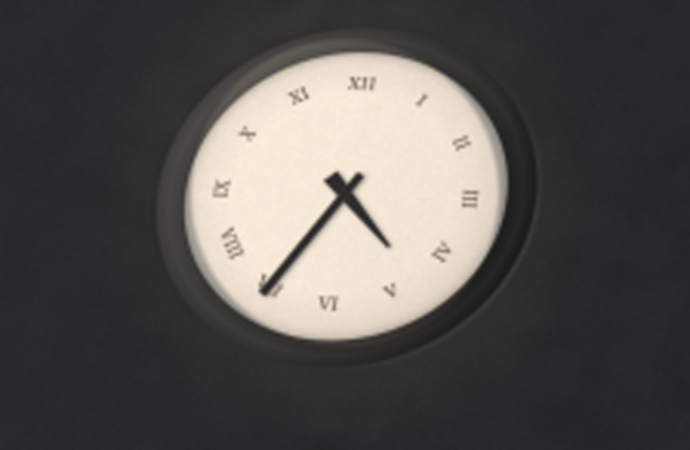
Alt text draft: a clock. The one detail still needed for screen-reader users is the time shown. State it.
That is 4:35
